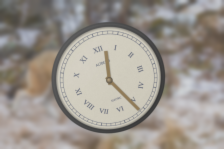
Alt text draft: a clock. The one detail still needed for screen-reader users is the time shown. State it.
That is 12:26
